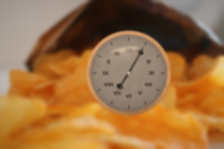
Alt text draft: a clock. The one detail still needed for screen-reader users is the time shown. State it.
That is 7:05
